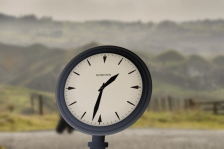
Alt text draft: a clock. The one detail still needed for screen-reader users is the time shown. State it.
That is 1:32
